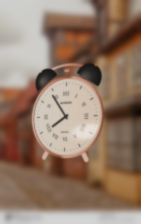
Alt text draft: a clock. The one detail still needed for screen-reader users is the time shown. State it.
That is 7:54
